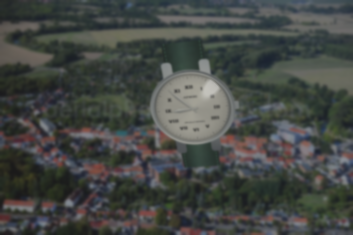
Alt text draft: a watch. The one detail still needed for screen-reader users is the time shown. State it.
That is 8:53
